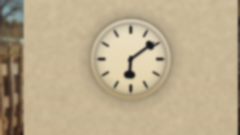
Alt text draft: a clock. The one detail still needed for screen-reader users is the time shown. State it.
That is 6:09
